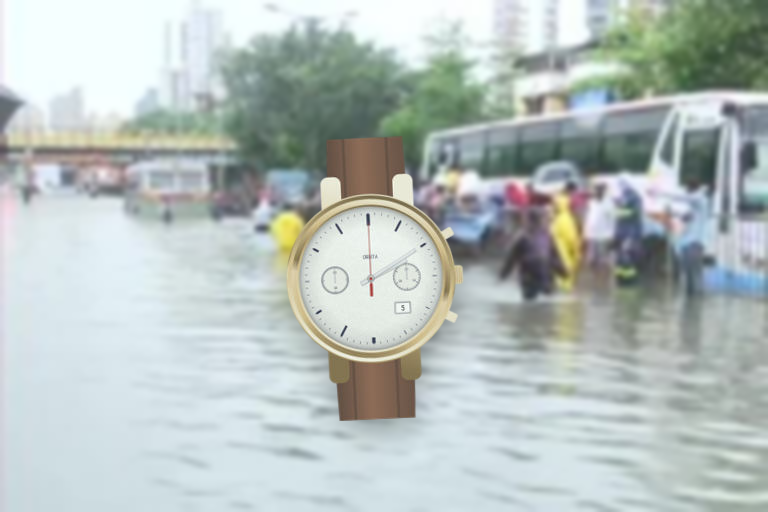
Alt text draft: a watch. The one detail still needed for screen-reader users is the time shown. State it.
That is 2:10
